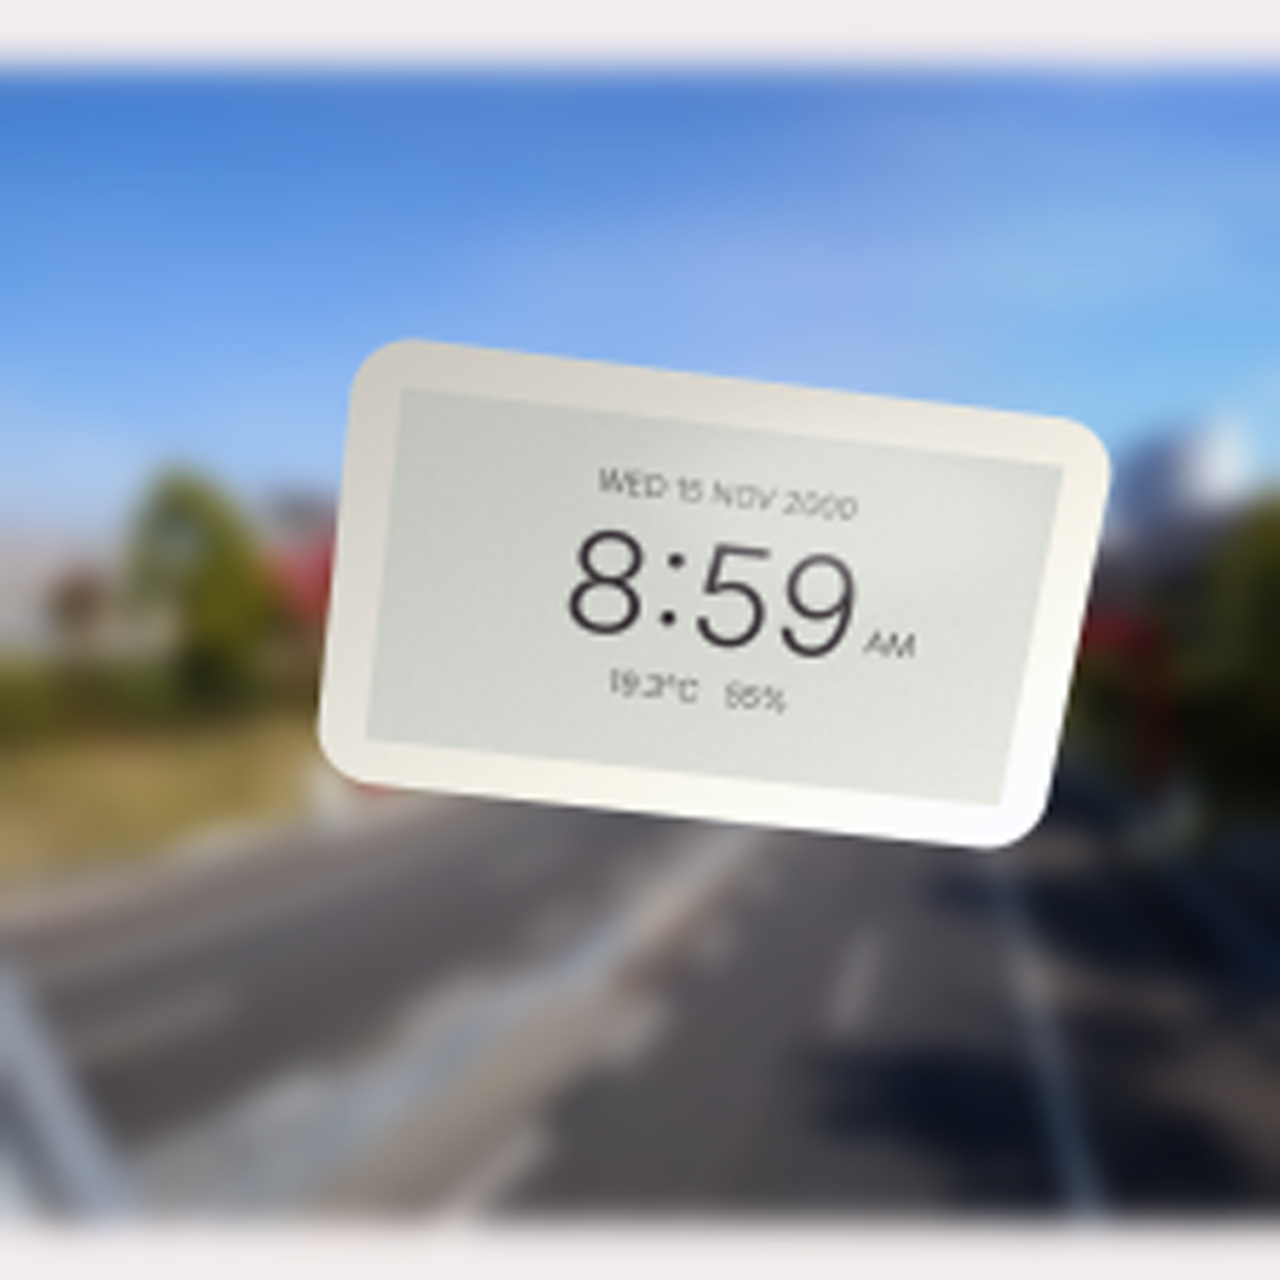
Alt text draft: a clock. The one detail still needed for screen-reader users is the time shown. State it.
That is 8:59
